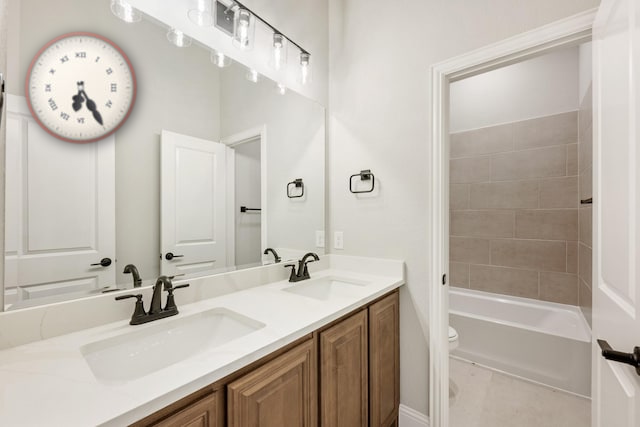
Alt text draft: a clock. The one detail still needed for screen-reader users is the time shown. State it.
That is 6:25
